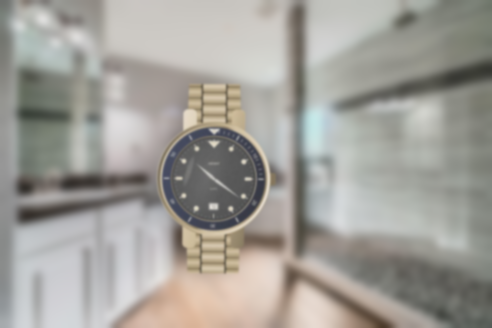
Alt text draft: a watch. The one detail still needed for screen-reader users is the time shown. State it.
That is 10:21
